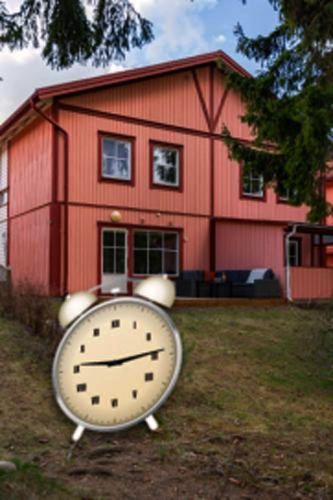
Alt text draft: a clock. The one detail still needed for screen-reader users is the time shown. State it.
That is 9:14
